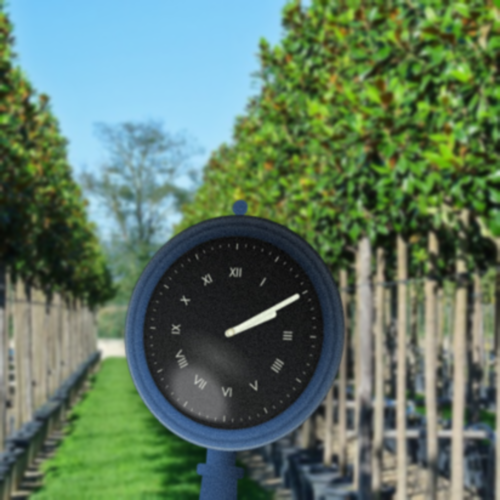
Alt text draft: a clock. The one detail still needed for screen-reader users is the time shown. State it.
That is 2:10
